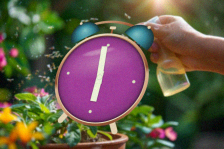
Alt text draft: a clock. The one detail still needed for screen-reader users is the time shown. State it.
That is 5:59
